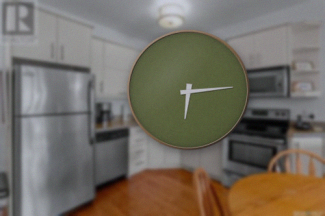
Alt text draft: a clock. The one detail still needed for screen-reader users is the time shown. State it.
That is 6:14
